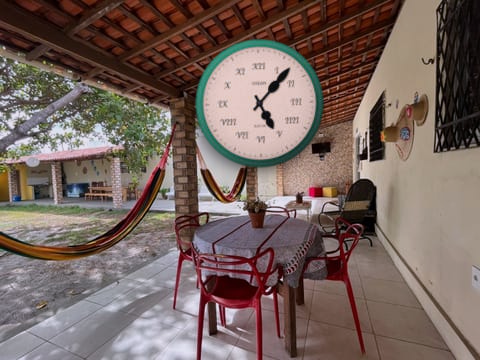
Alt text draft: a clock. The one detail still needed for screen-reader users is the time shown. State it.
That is 5:07
